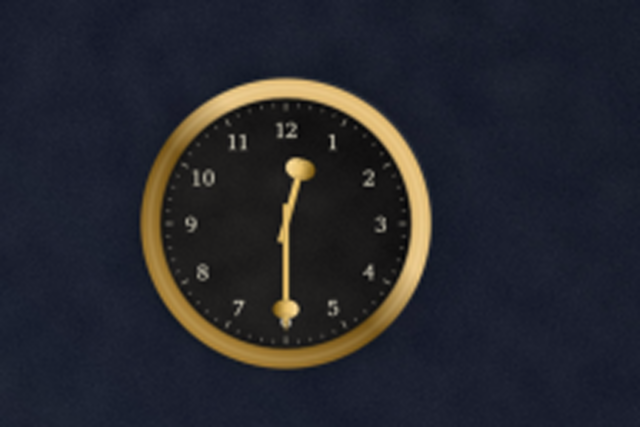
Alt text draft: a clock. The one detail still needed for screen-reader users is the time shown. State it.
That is 12:30
